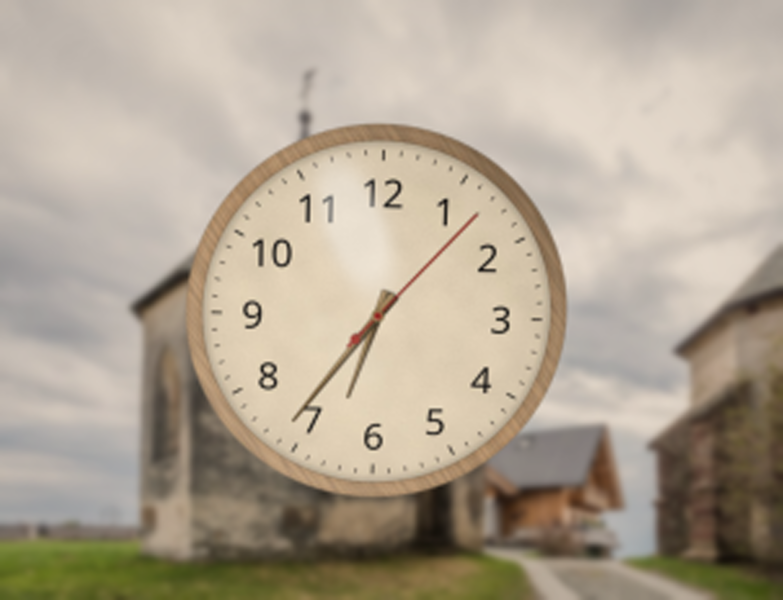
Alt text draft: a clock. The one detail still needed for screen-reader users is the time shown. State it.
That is 6:36:07
